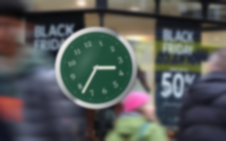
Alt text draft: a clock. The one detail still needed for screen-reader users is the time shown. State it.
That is 3:38
